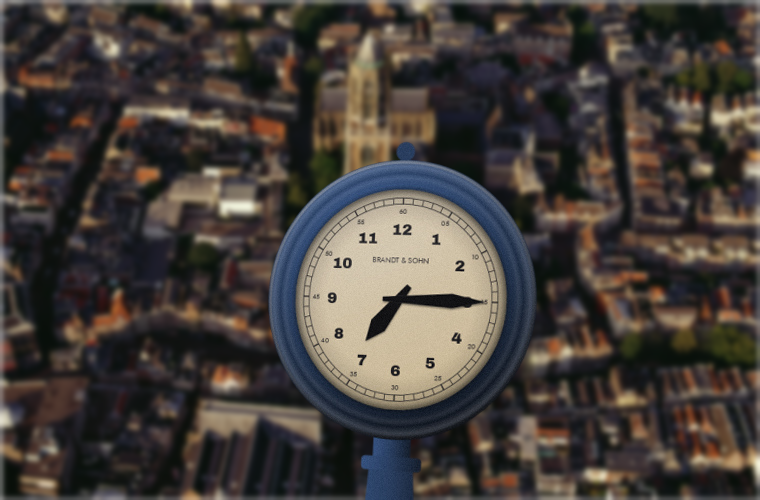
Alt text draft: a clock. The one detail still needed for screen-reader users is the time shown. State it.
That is 7:15
